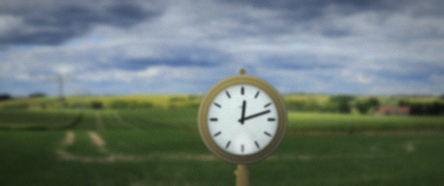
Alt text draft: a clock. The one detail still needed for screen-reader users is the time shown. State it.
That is 12:12
